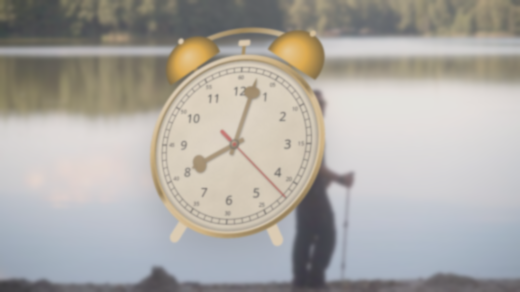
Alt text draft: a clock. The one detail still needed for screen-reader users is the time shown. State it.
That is 8:02:22
